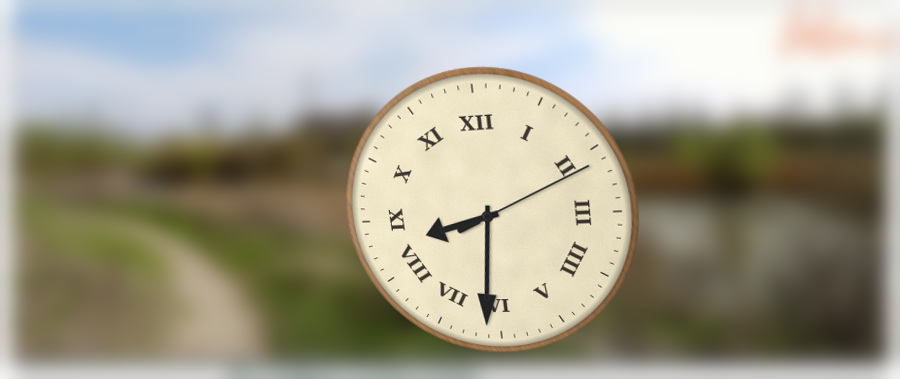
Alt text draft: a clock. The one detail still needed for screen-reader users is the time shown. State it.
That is 8:31:11
